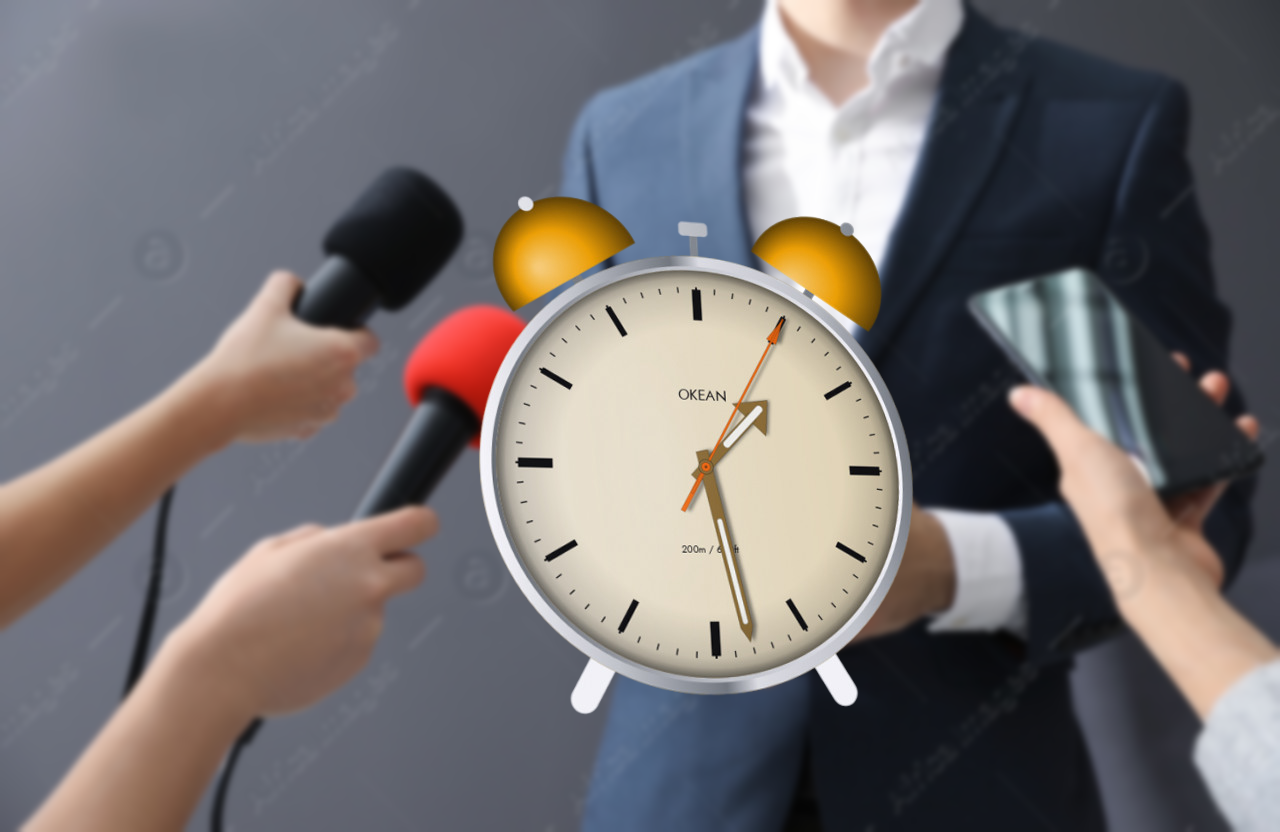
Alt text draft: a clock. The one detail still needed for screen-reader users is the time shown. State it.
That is 1:28:05
